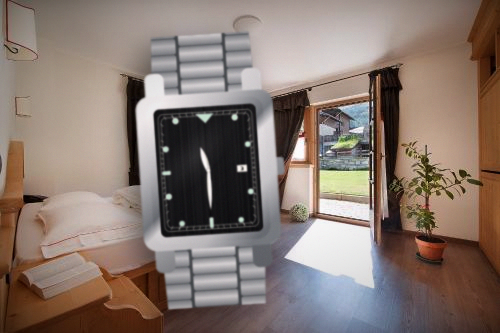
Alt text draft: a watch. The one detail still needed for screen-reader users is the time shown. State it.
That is 11:30
